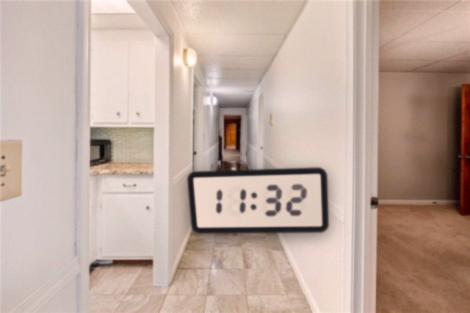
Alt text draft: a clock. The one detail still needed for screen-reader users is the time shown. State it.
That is 11:32
